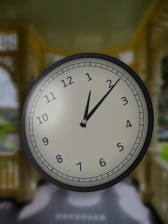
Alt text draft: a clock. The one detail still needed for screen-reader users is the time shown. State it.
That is 1:11
